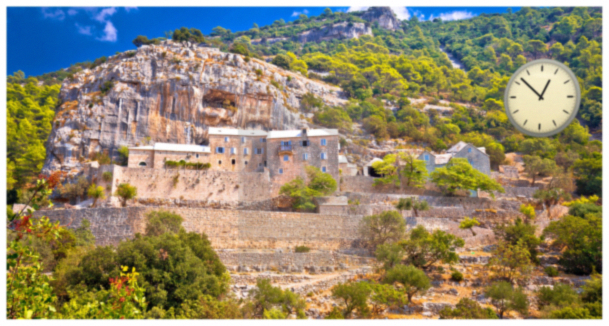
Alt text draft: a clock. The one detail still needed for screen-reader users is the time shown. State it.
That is 12:52
